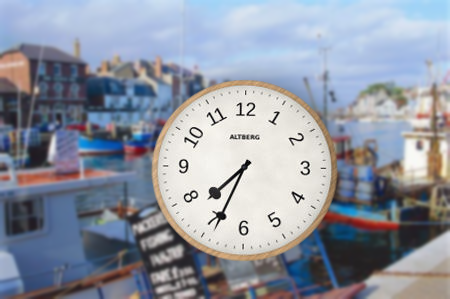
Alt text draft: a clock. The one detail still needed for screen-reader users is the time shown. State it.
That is 7:34
